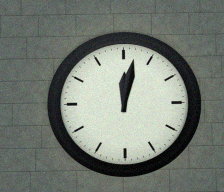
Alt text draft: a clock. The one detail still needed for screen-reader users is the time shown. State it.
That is 12:02
